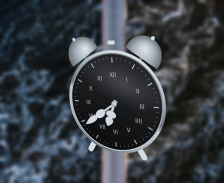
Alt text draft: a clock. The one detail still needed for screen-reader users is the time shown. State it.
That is 6:39
